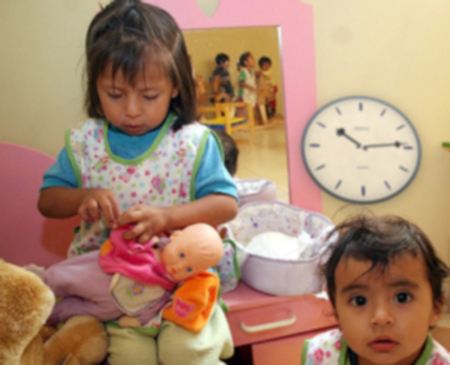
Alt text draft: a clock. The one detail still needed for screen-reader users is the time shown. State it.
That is 10:14
